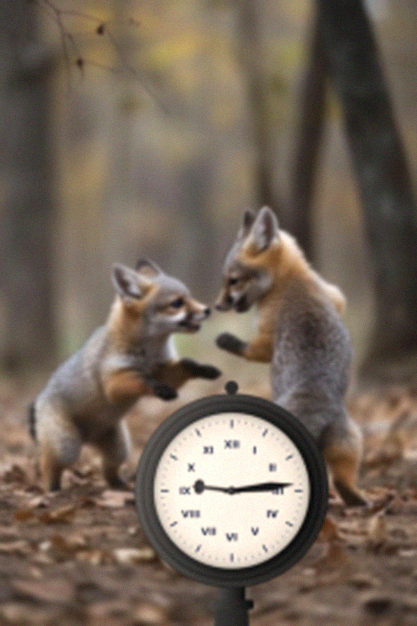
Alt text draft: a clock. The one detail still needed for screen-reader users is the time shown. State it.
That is 9:14
